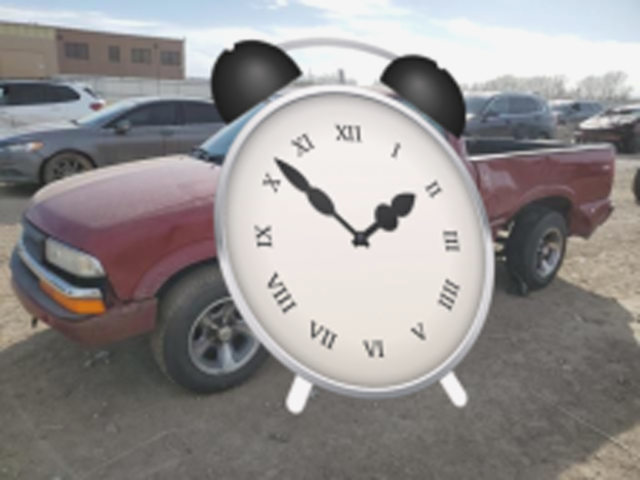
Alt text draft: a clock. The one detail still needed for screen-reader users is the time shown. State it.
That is 1:52
